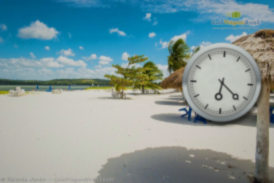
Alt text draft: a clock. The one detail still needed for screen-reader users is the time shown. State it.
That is 6:22
